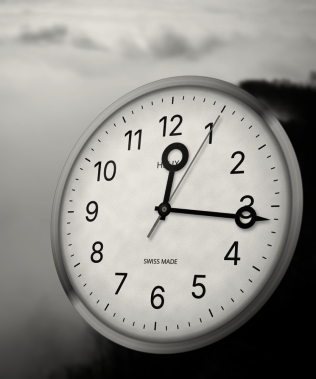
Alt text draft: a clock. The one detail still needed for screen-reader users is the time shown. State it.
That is 12:16:05
